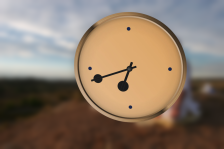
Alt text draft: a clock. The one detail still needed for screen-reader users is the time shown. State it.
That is 6:42
